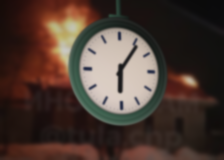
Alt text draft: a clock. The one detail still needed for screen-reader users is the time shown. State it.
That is 6:06
